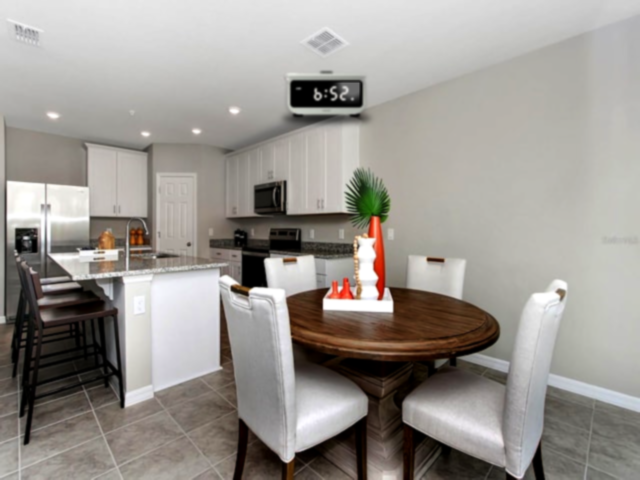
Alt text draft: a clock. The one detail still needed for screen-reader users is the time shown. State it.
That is 6:52
